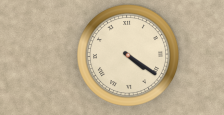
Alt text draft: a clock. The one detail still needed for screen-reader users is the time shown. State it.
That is 4:21
